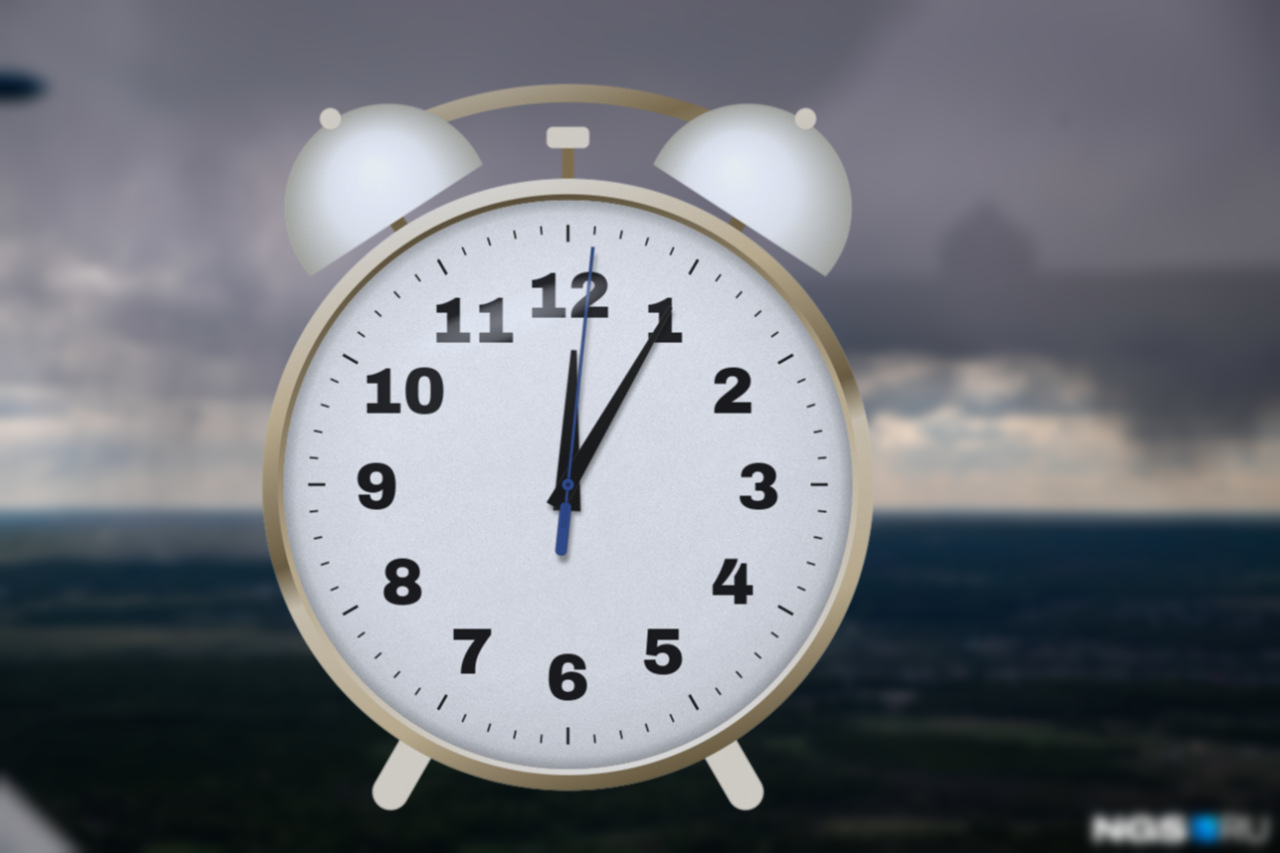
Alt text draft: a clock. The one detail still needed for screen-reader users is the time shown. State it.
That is 12:05:01
